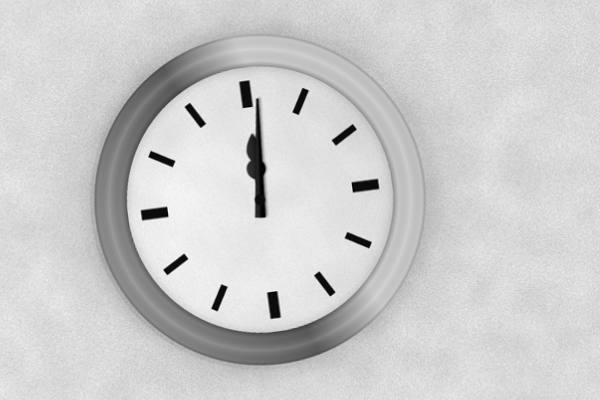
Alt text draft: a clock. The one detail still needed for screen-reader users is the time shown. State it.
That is 12:01
